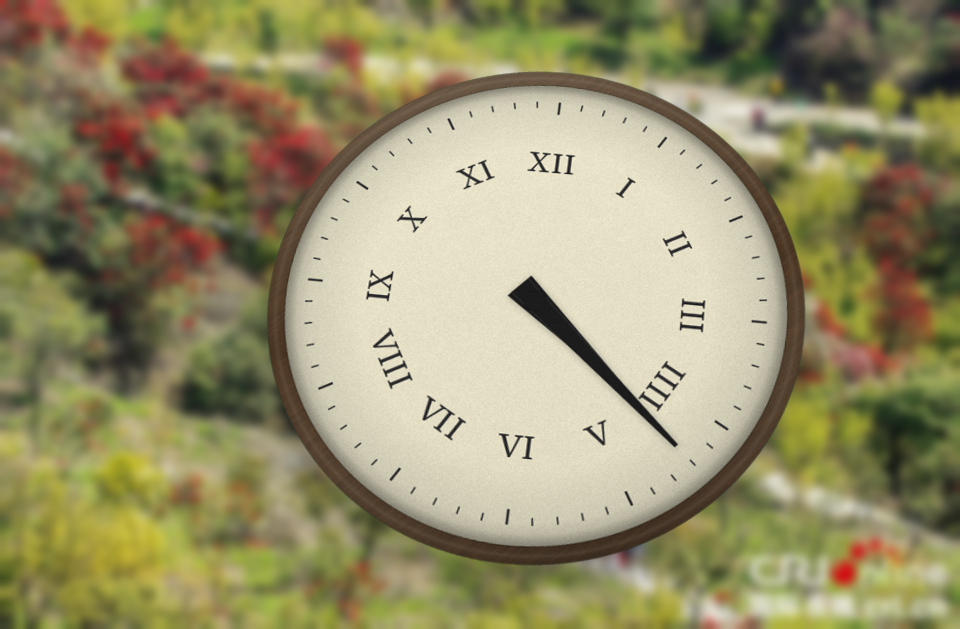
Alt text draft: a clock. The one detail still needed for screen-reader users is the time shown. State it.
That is 4:22
